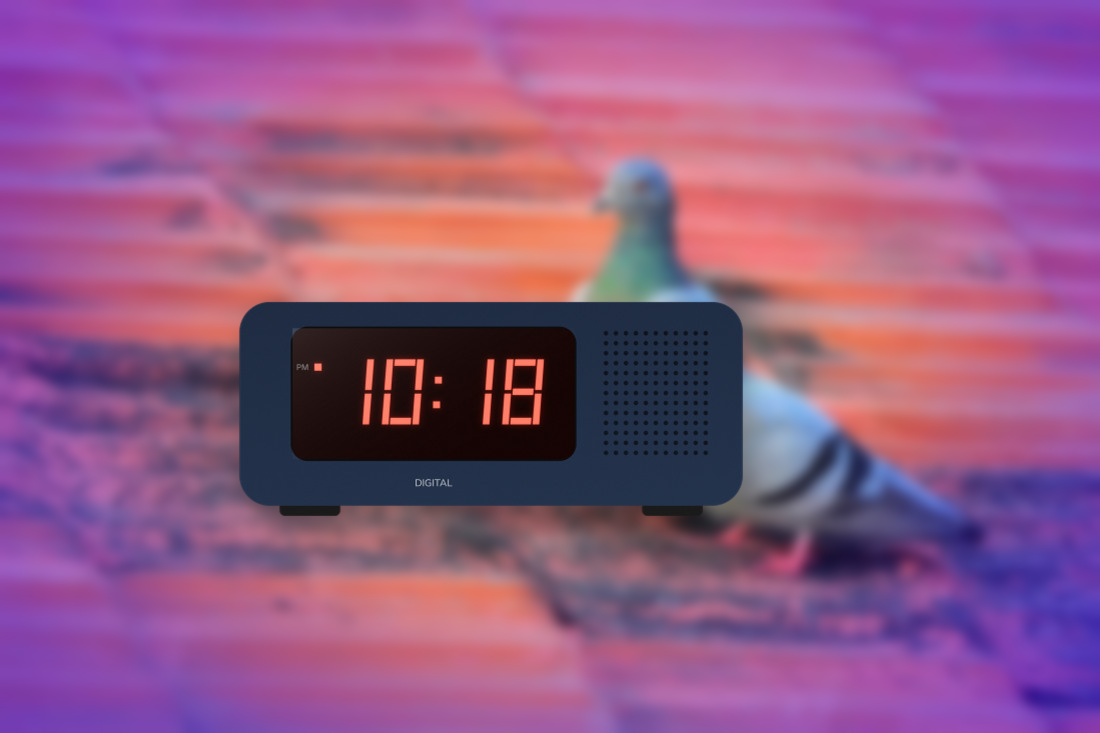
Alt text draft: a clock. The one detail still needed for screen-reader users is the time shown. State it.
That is 10:18
